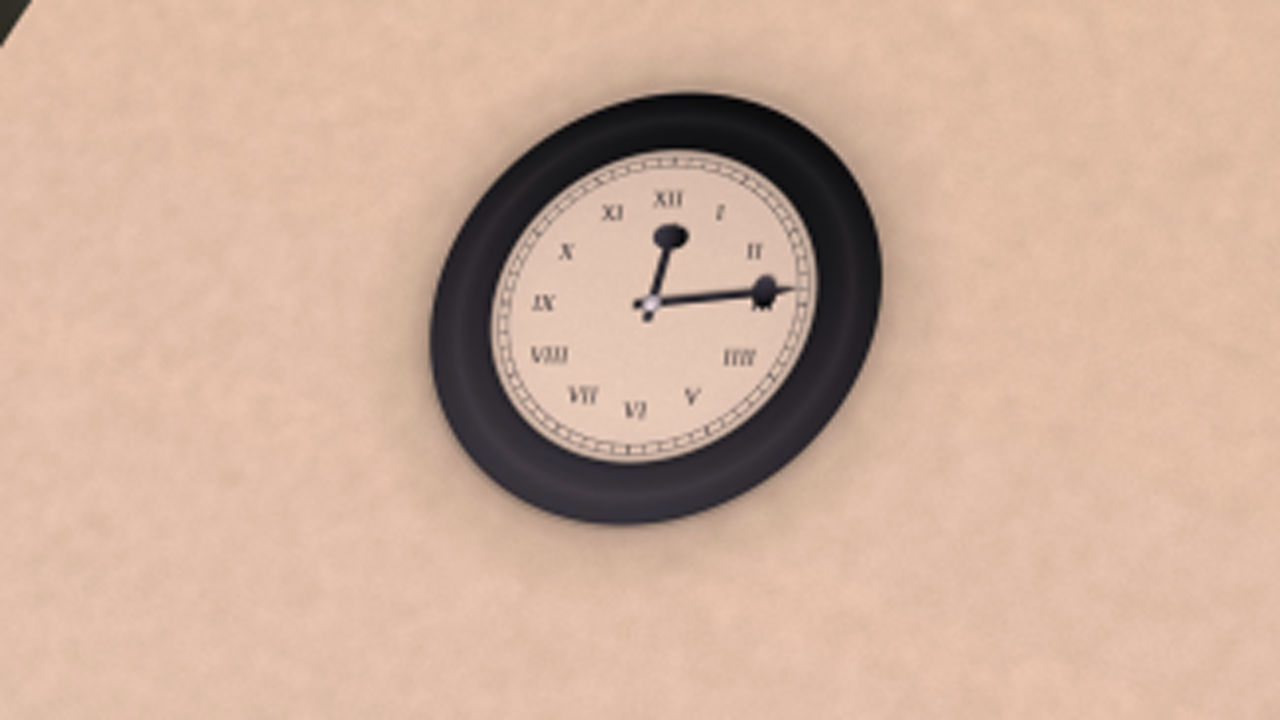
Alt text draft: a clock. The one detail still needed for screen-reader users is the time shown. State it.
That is 12:14
